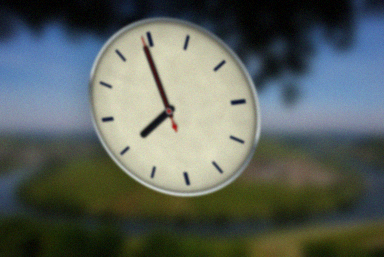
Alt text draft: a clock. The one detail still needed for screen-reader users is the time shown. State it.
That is 7:58:59
